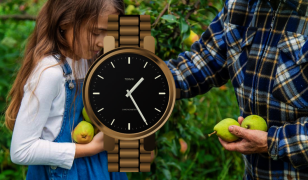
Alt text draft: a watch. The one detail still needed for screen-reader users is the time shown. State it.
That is 1:25
